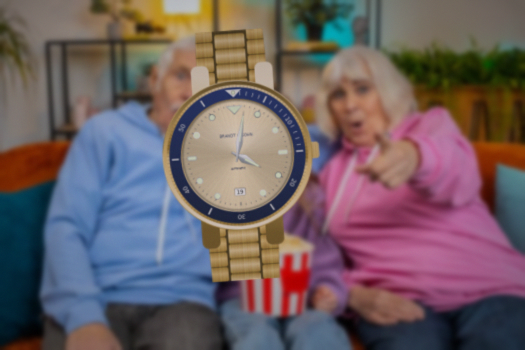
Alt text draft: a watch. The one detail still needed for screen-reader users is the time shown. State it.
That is 4:02
